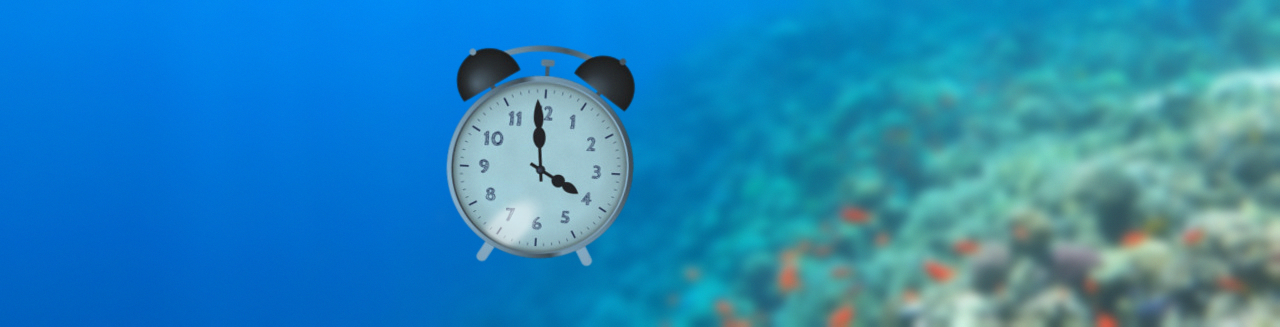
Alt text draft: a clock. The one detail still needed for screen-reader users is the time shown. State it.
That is 3:59
